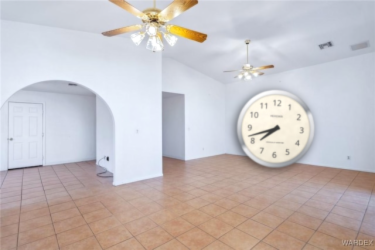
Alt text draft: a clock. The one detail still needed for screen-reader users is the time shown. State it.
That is 7:42
